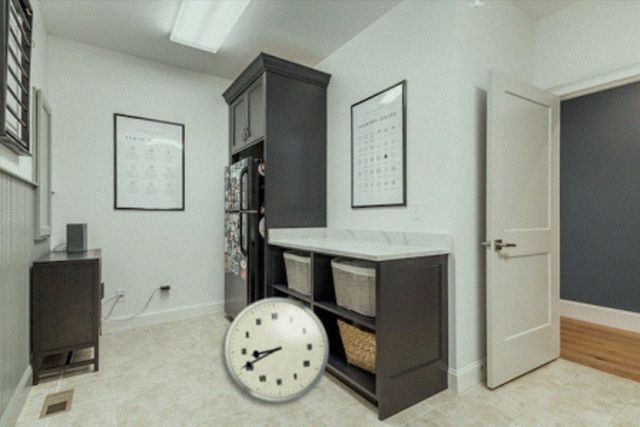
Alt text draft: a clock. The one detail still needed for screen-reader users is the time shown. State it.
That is 8:41
